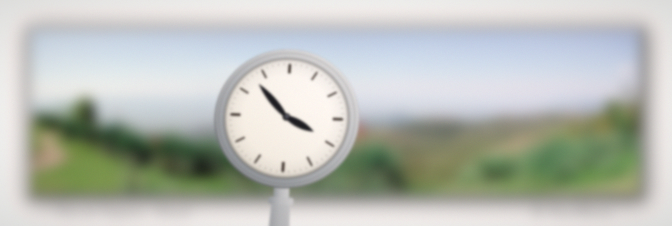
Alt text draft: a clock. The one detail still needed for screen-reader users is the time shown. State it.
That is 3:53
